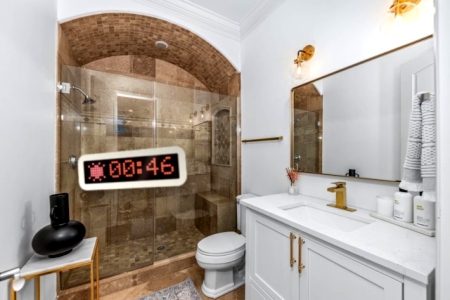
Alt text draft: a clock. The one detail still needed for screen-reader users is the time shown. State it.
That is 0:46
